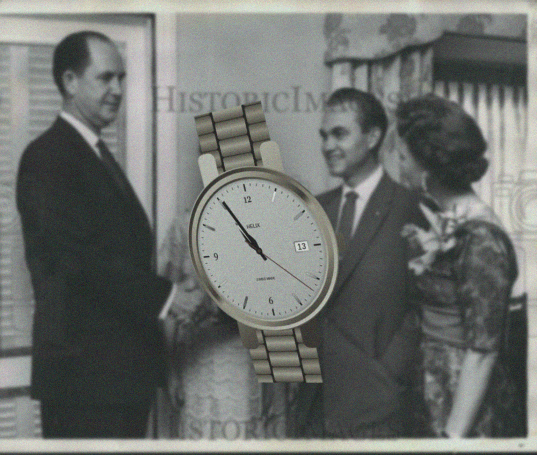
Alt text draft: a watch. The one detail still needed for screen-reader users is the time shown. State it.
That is 10:55:22
